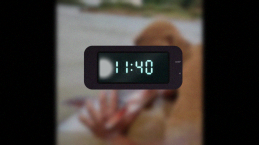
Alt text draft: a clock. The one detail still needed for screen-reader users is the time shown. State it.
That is 11:40
